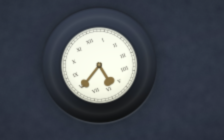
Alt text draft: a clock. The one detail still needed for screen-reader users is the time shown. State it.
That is 5:40
